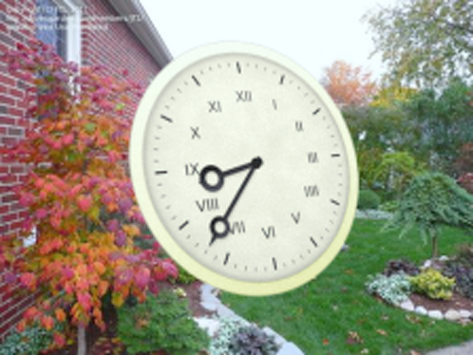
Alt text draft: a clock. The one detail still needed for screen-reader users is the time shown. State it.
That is 8:37
